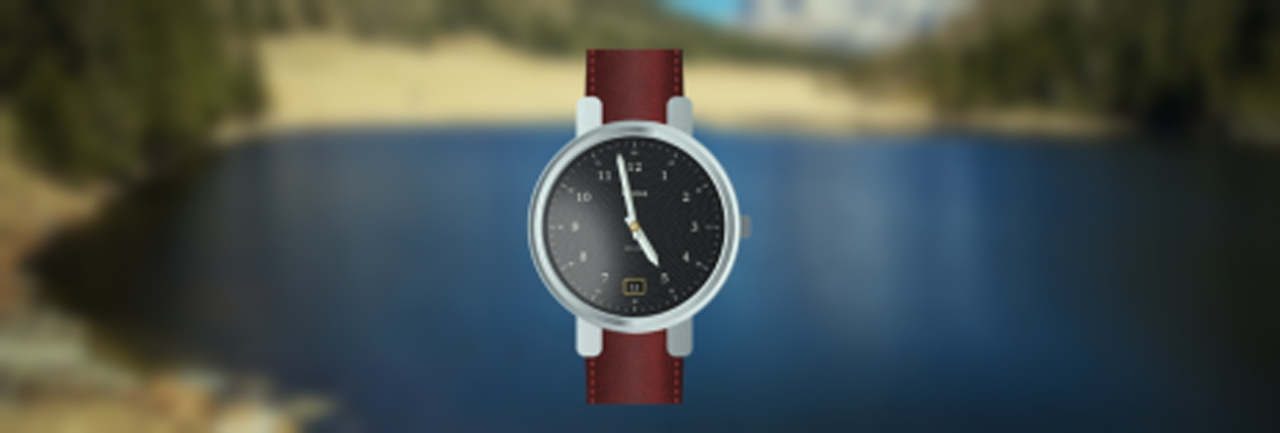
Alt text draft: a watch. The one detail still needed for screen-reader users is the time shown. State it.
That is 4:58
